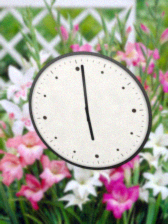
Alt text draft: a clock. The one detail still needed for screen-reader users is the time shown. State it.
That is 6:01
